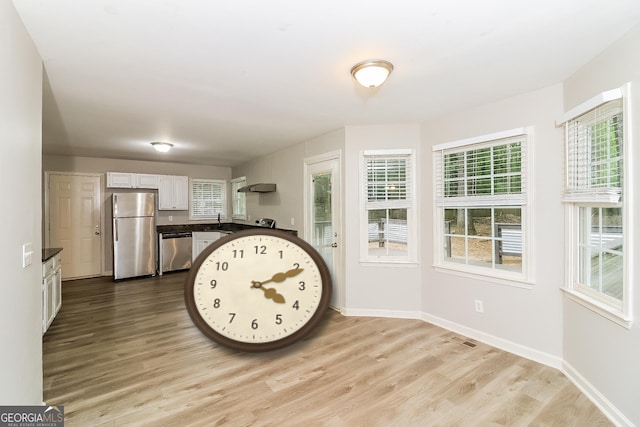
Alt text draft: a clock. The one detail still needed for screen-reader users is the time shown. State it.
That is 4:11
